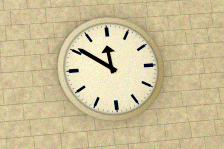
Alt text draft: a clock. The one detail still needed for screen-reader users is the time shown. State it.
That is 11:51
